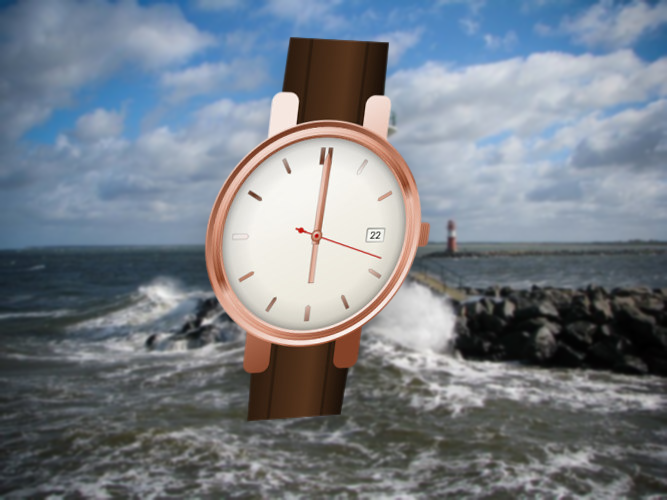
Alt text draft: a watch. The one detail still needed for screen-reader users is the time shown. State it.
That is 6:00:18
